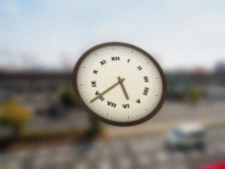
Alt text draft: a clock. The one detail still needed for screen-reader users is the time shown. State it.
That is 5:40
